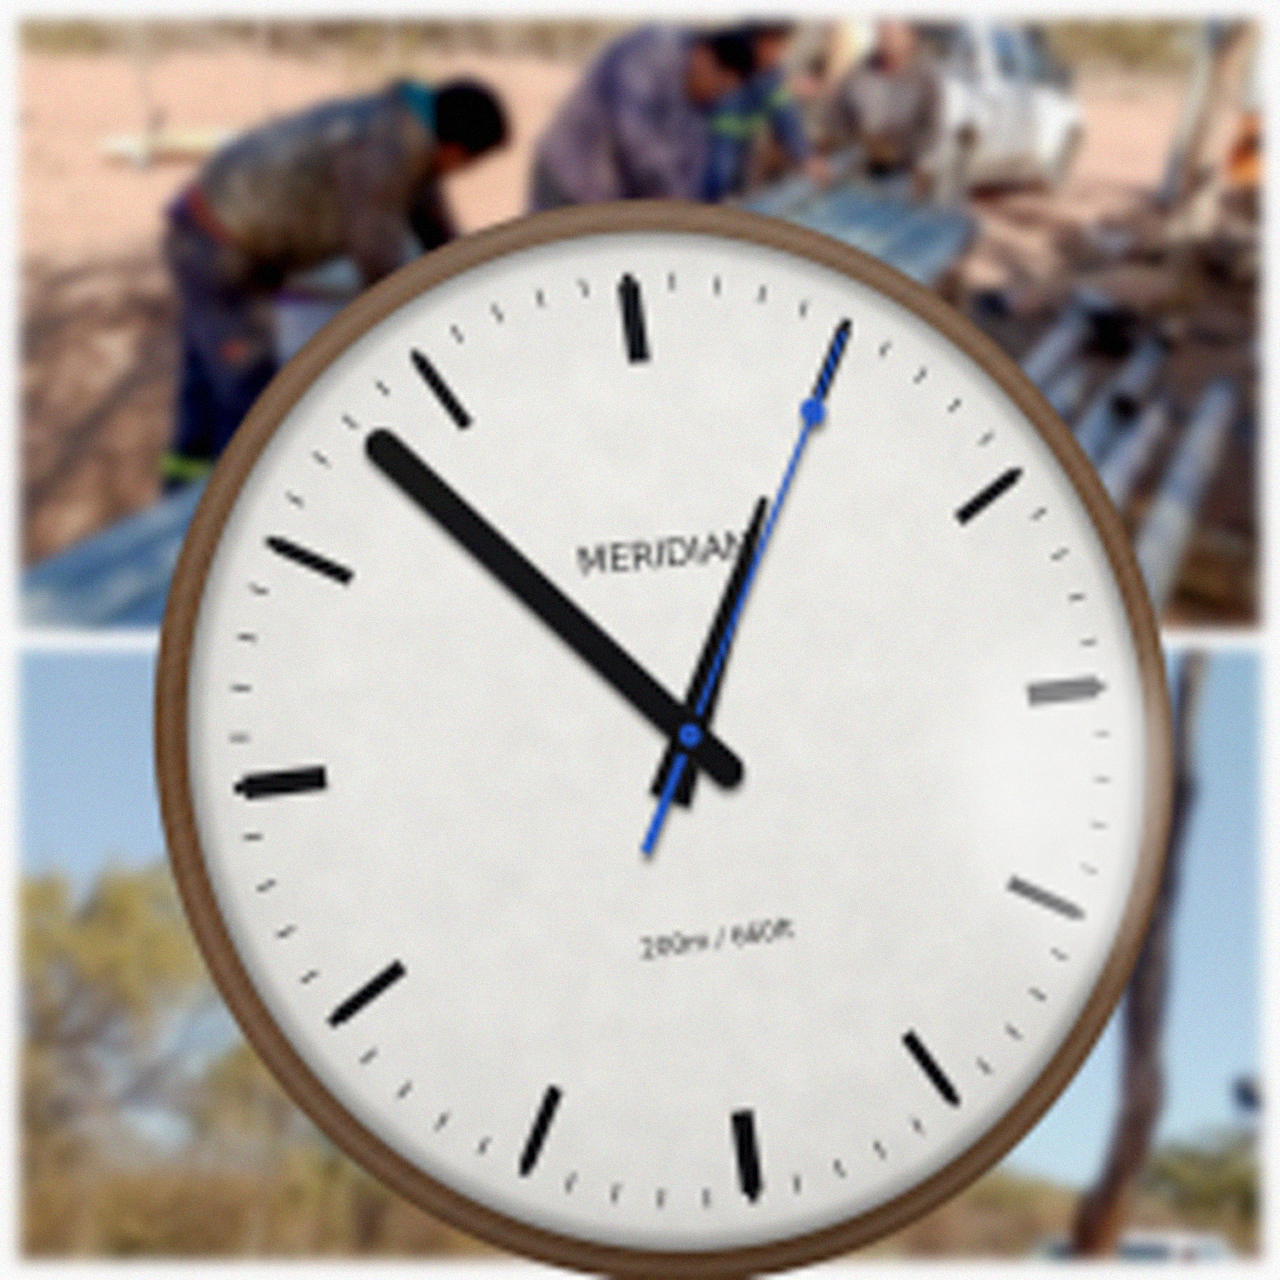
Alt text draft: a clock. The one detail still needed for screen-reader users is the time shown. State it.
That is 12:53:05
